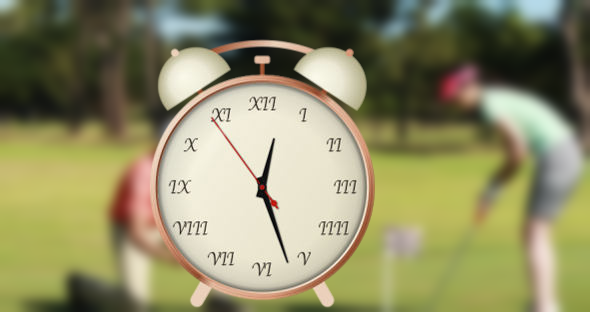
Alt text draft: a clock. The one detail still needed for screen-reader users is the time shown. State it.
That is 12:26:54
